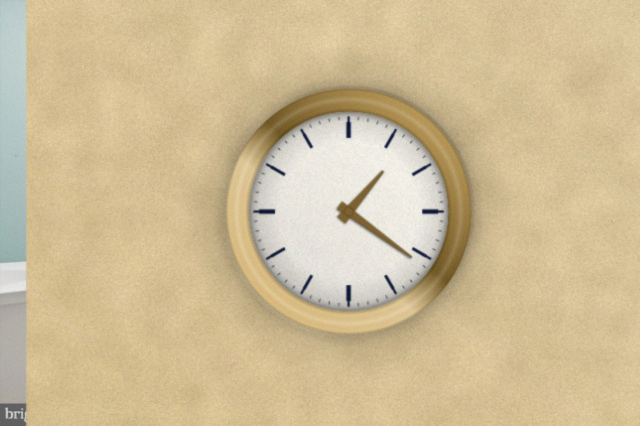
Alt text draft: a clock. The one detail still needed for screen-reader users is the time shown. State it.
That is 1:21
